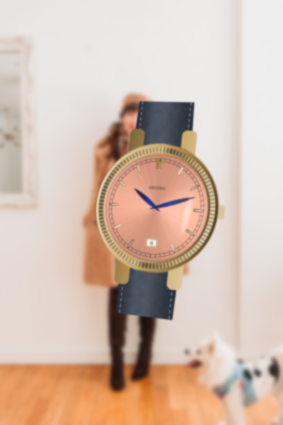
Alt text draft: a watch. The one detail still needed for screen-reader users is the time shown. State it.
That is 10:12
